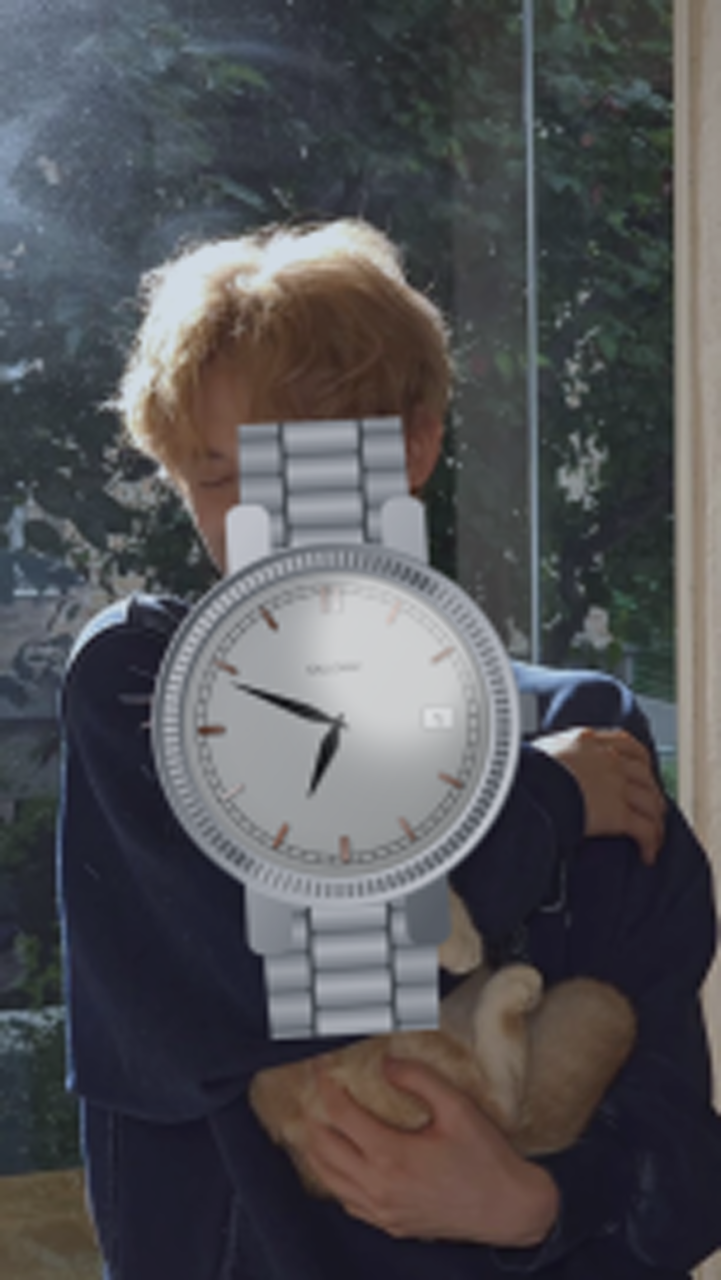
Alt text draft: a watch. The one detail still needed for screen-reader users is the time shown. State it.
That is 6:49
